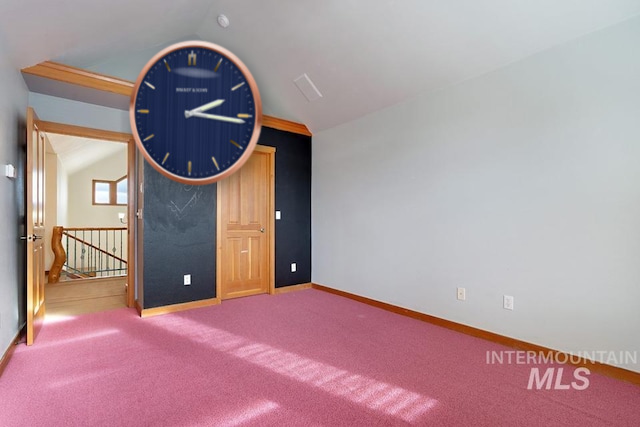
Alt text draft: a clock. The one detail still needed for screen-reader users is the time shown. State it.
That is 2:16
